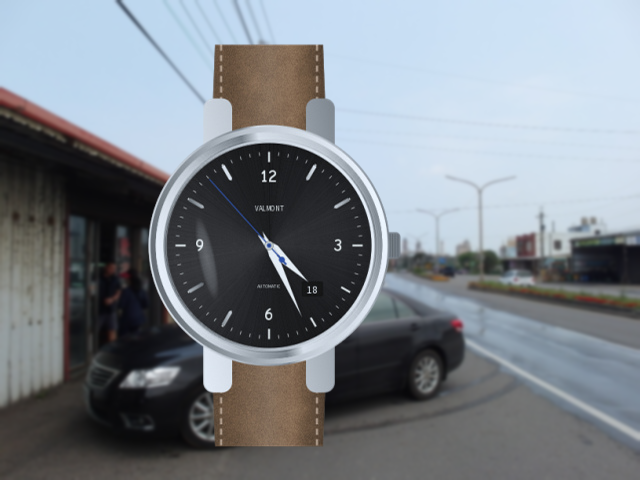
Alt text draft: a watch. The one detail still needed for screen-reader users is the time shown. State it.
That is 4:25:53
